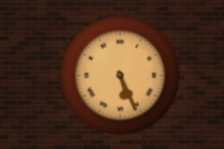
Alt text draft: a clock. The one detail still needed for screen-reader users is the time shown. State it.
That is 5:26
